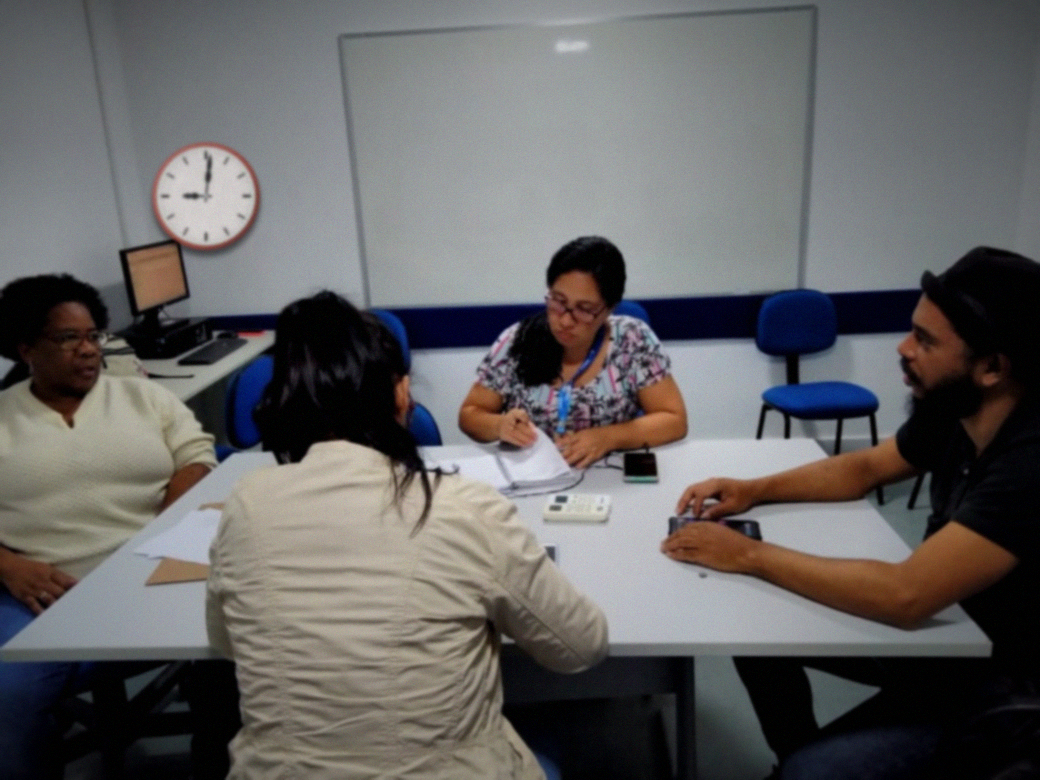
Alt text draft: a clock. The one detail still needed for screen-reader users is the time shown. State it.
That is 9:01
